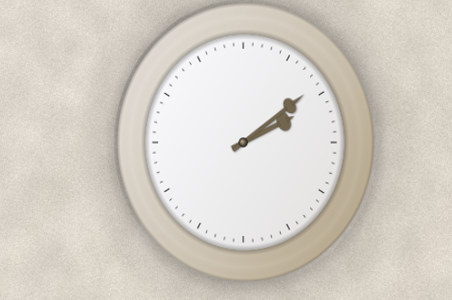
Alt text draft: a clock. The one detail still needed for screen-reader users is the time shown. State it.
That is 2:09
